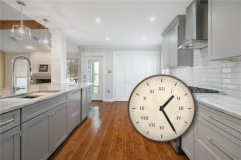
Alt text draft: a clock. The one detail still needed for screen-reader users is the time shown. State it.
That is 1:25
